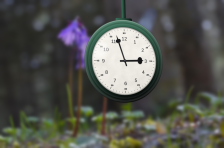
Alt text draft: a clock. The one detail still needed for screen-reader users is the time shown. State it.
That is 2:57
